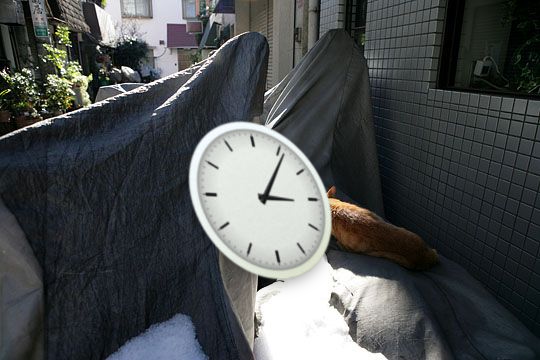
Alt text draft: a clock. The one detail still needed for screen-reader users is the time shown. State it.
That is 3:06
